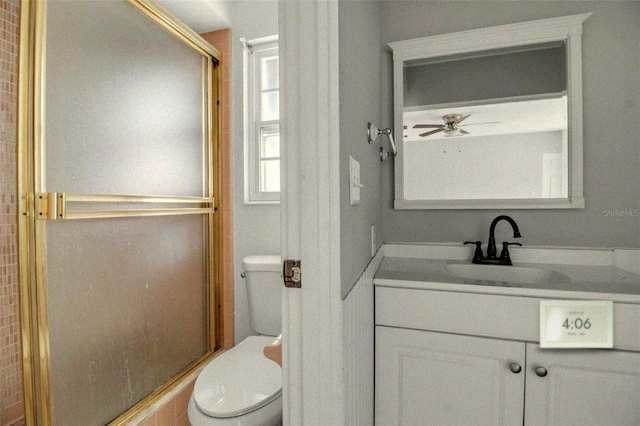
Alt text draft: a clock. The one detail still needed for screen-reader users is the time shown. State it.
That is 4:06
